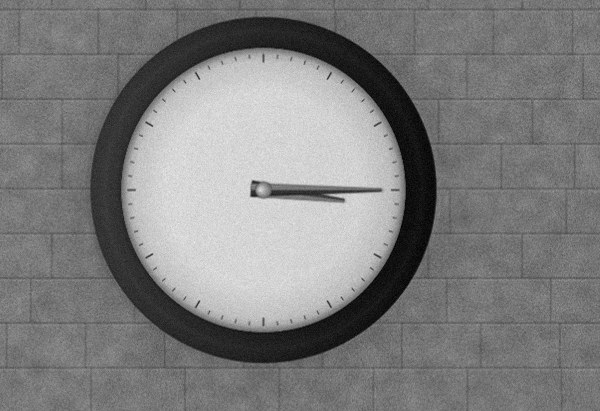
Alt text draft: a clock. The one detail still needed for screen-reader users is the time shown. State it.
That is 3:15
